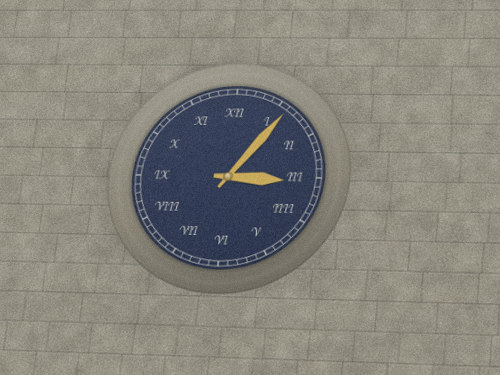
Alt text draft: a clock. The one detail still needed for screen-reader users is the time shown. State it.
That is 3:06
